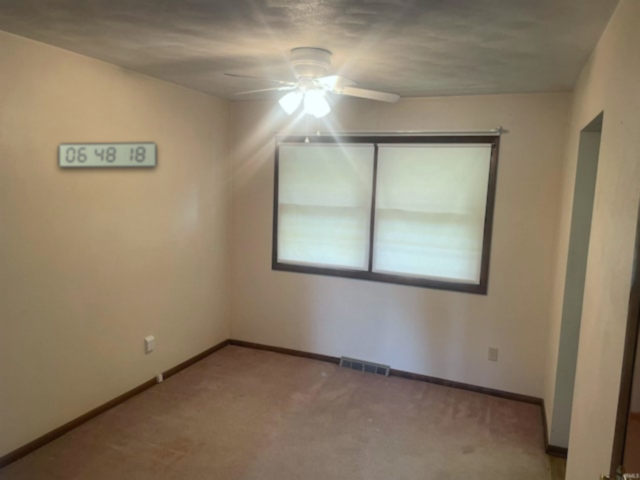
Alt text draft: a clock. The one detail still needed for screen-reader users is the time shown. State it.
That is 6:48:18
